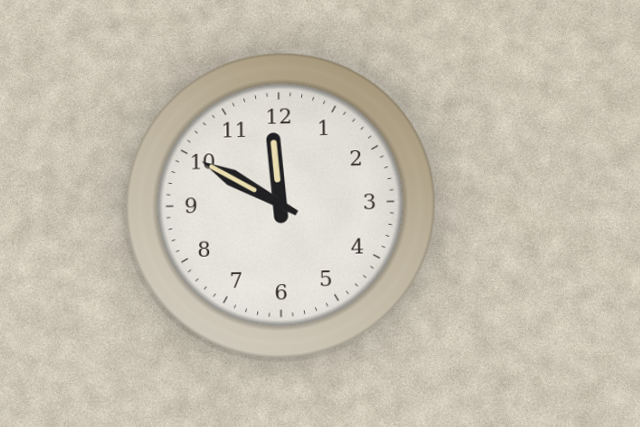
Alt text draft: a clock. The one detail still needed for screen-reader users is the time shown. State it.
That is 11:50
